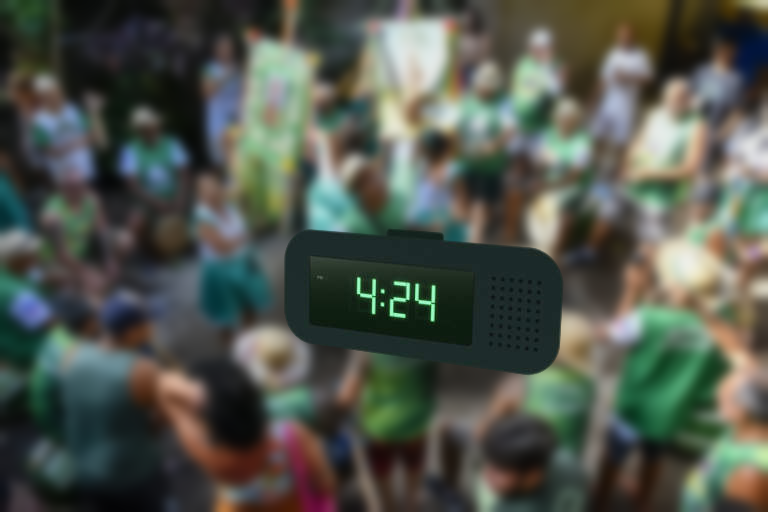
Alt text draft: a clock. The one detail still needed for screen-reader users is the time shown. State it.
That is 4:24
